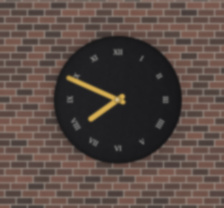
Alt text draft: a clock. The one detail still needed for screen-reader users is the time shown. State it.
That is 7:49
